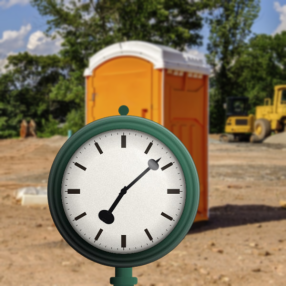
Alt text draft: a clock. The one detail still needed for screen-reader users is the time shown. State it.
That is 7:08
